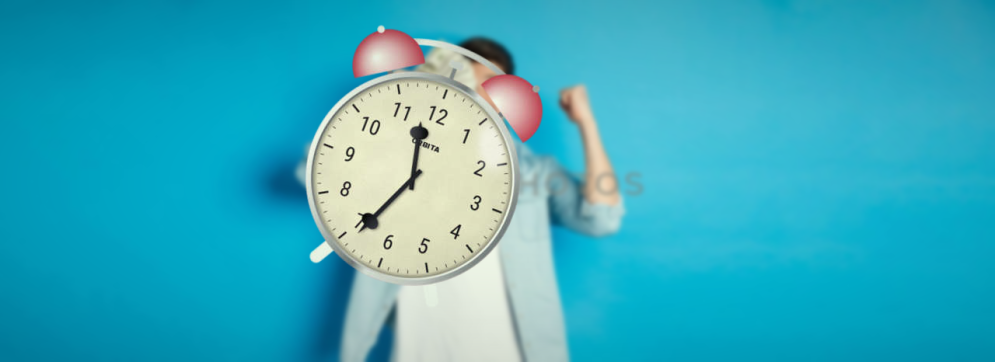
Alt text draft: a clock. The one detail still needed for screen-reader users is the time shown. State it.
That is 11:34
